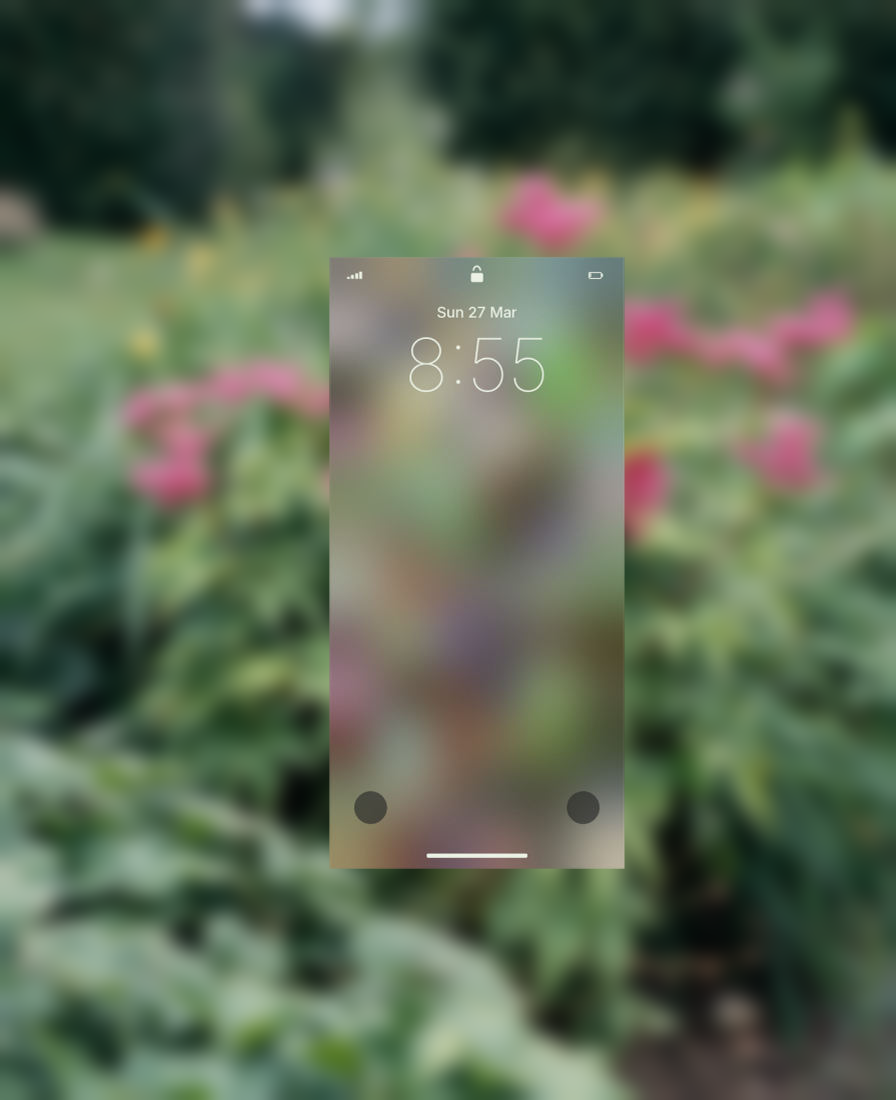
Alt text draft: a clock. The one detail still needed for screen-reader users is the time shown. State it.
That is 8:55
